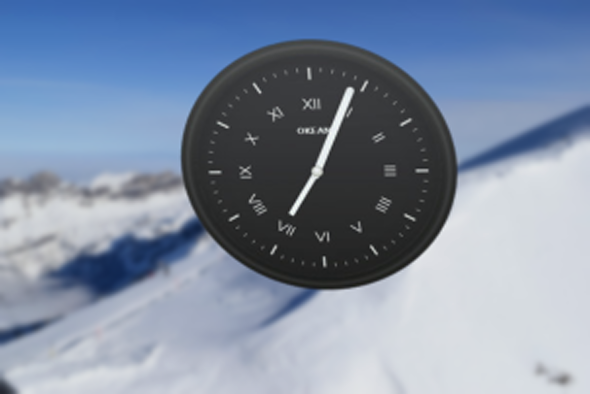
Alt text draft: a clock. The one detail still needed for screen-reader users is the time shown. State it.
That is 7:04
